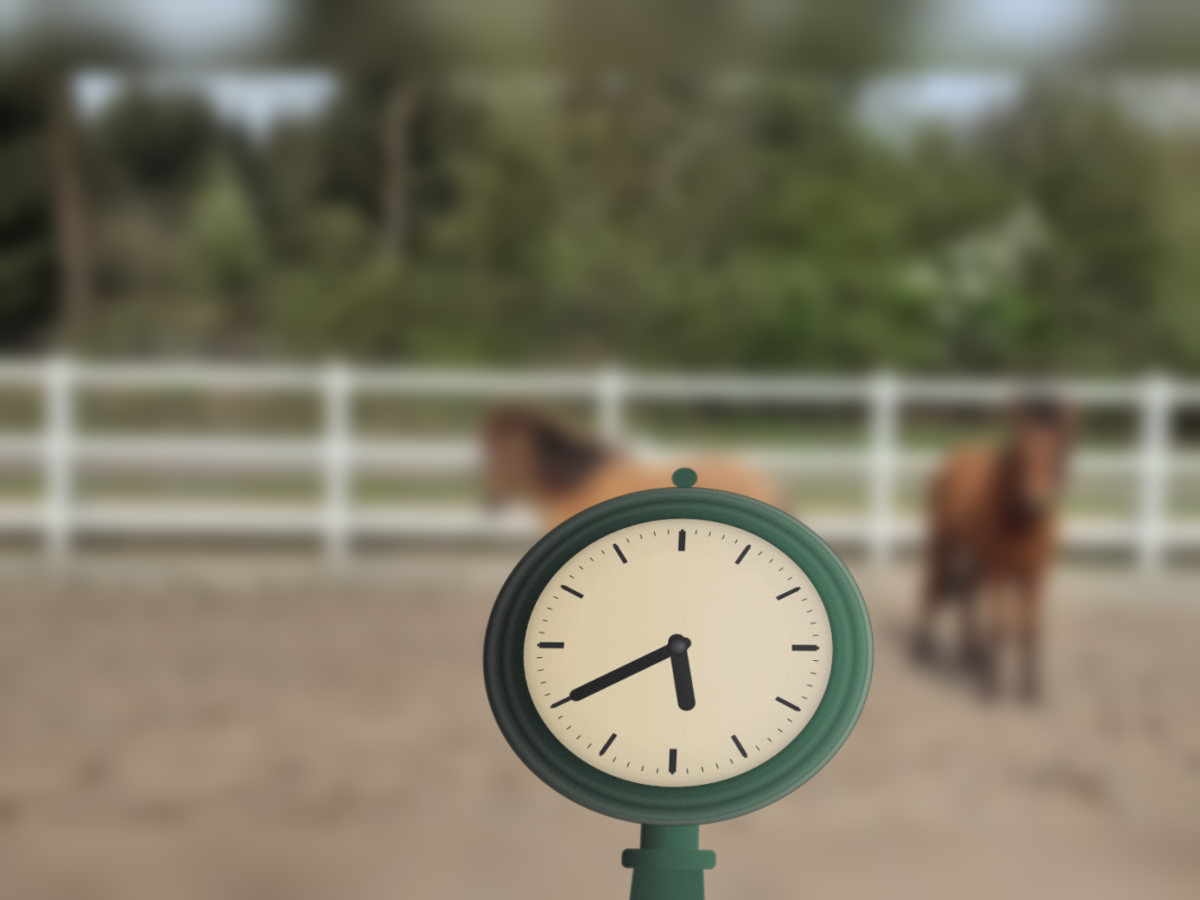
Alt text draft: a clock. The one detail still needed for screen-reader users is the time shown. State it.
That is 5:40
